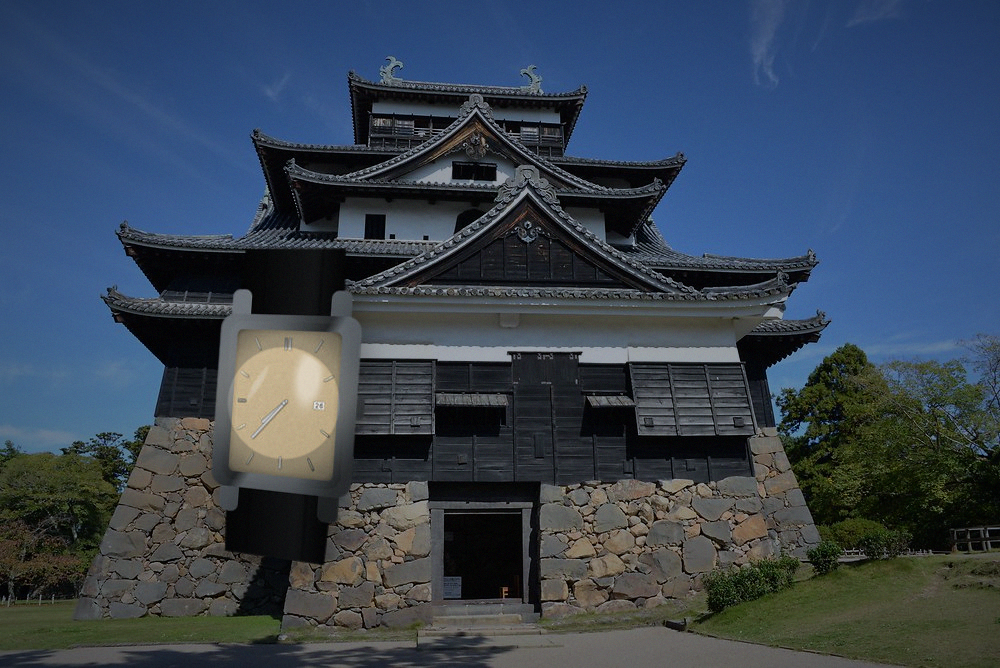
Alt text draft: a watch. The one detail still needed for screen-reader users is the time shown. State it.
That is 7:37
